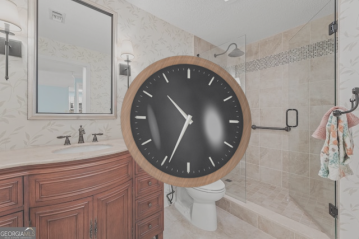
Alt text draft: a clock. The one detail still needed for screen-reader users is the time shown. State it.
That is 10:34
